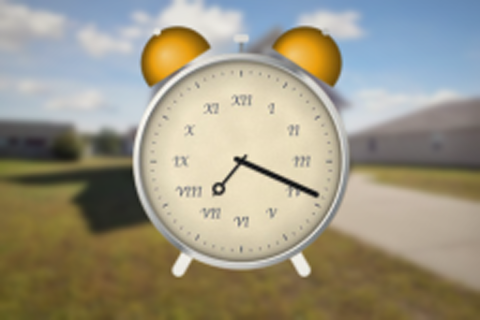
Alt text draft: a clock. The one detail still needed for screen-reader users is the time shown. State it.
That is 7:19
